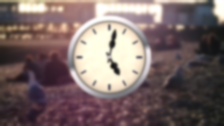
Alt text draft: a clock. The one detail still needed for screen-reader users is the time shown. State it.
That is 5:02
